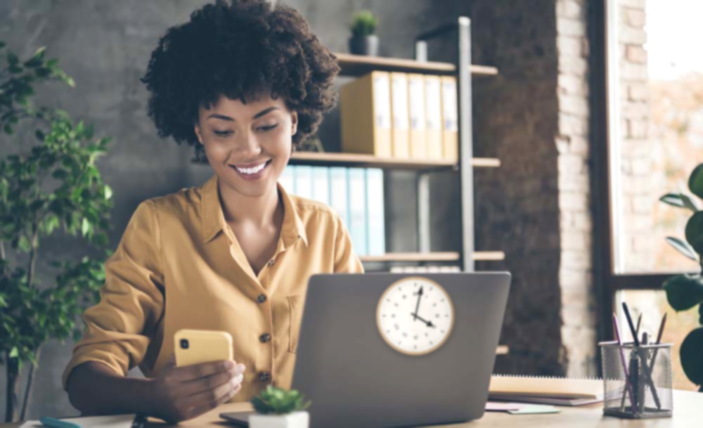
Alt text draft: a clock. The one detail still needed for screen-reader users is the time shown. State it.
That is 4:02
